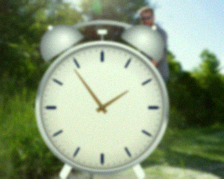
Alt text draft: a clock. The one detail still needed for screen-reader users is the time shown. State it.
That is 1:54
